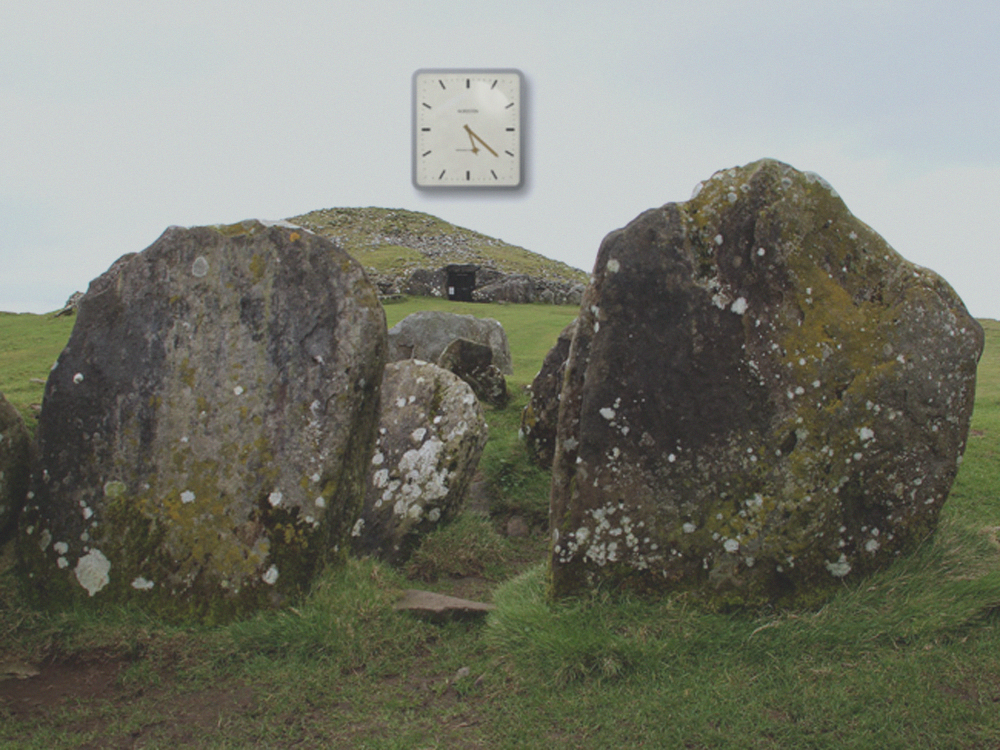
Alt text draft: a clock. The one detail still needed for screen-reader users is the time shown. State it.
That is 5:22
